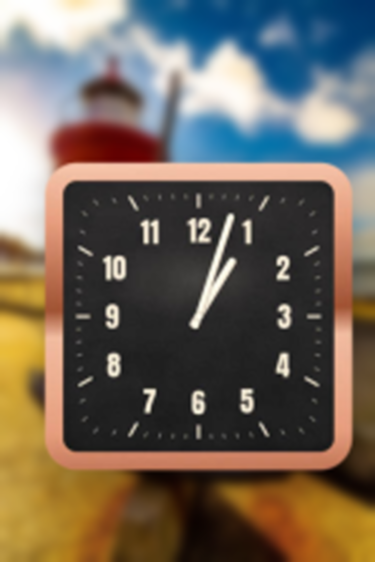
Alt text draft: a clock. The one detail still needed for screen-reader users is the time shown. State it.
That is 1:03
